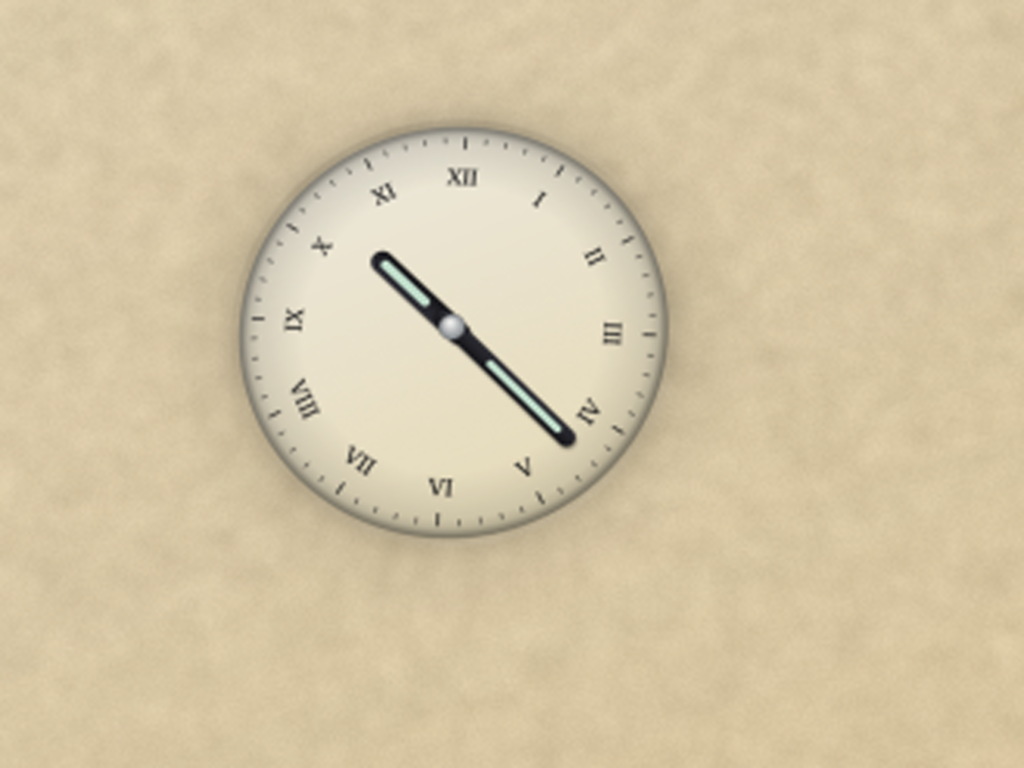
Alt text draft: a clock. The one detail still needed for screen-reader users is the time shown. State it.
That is 10:22
